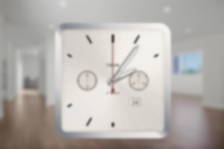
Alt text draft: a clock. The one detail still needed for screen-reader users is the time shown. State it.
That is 2:06
